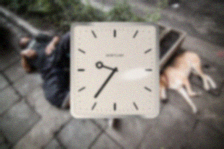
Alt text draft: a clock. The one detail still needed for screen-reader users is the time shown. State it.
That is 9:36
